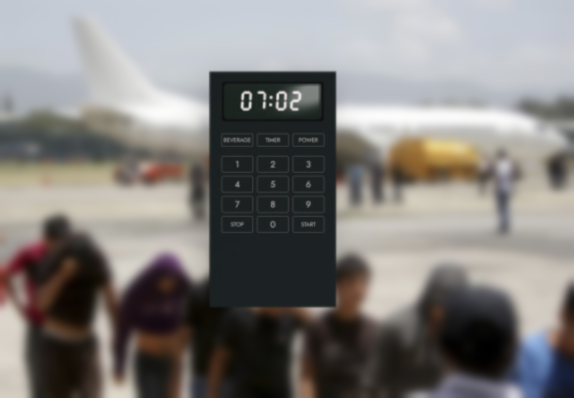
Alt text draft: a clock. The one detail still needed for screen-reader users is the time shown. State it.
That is 7:02
